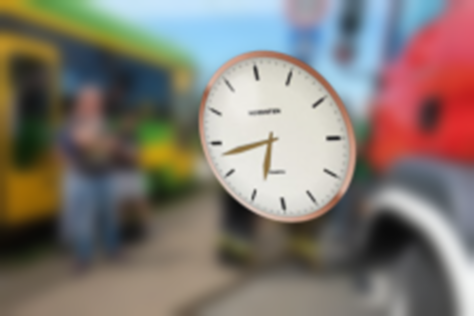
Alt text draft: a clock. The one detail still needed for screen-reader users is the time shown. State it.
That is 6:43
